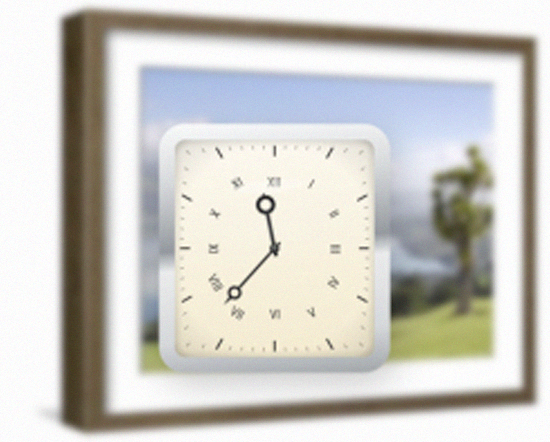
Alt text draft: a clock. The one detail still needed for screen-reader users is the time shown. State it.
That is 11:37
